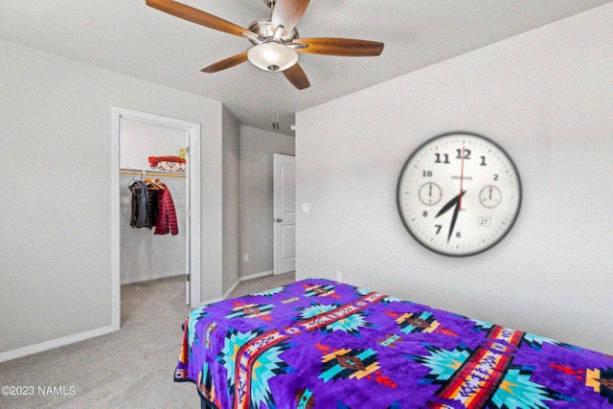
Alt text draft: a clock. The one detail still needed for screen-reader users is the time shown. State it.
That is 7:32
